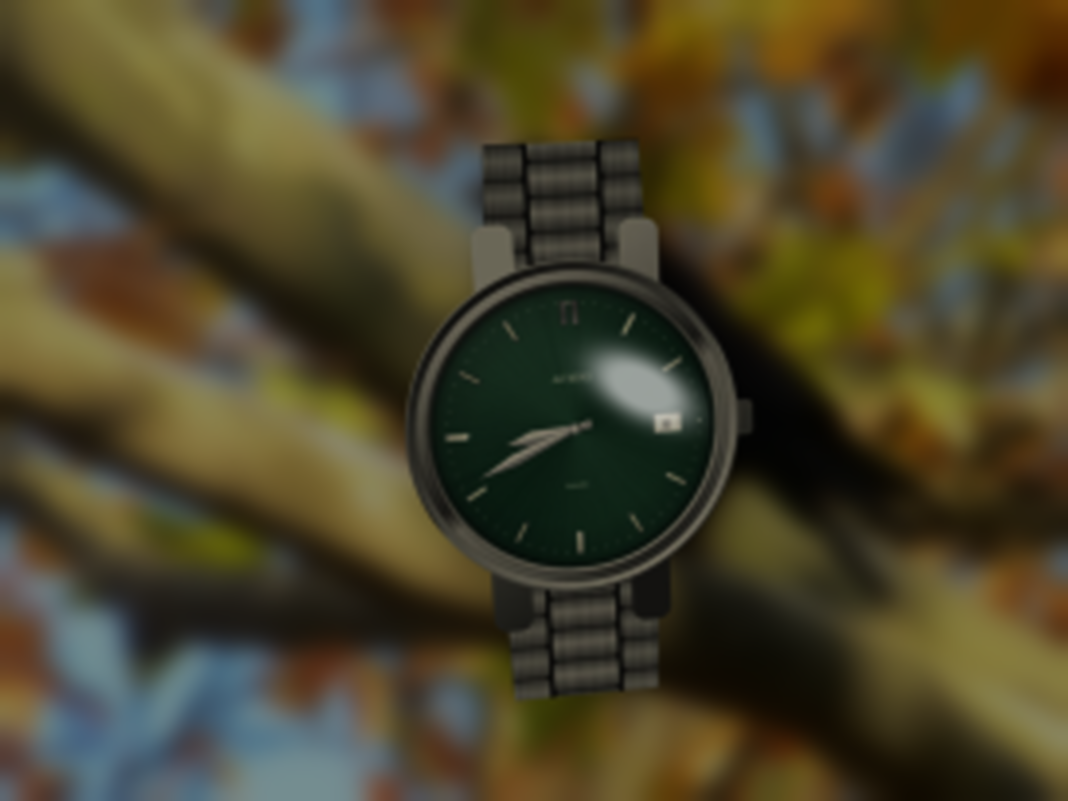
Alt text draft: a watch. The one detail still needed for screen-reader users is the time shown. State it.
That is 8:41
